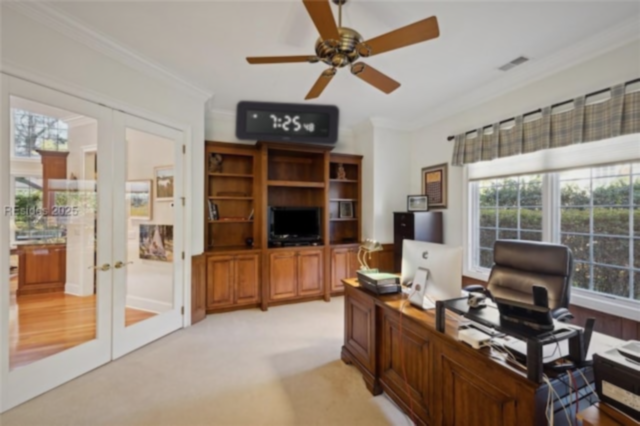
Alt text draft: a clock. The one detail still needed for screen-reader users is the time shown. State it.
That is 7:25
